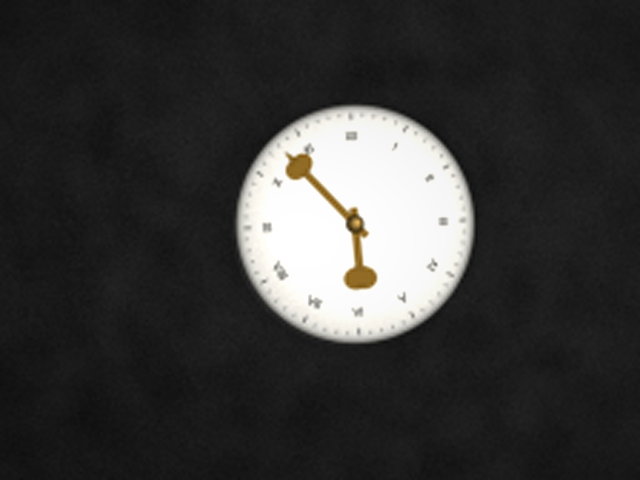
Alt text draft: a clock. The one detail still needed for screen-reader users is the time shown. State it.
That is 5:53
